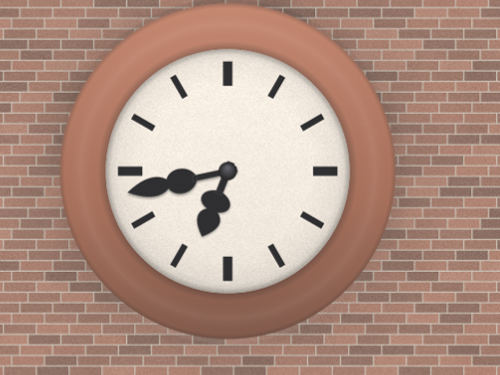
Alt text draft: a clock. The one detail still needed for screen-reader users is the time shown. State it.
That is 6:43
